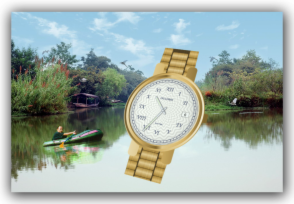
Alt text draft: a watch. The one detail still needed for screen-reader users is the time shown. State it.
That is 10:35
